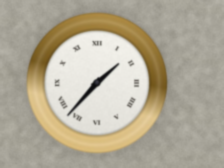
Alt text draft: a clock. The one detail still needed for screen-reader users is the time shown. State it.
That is 1:37
